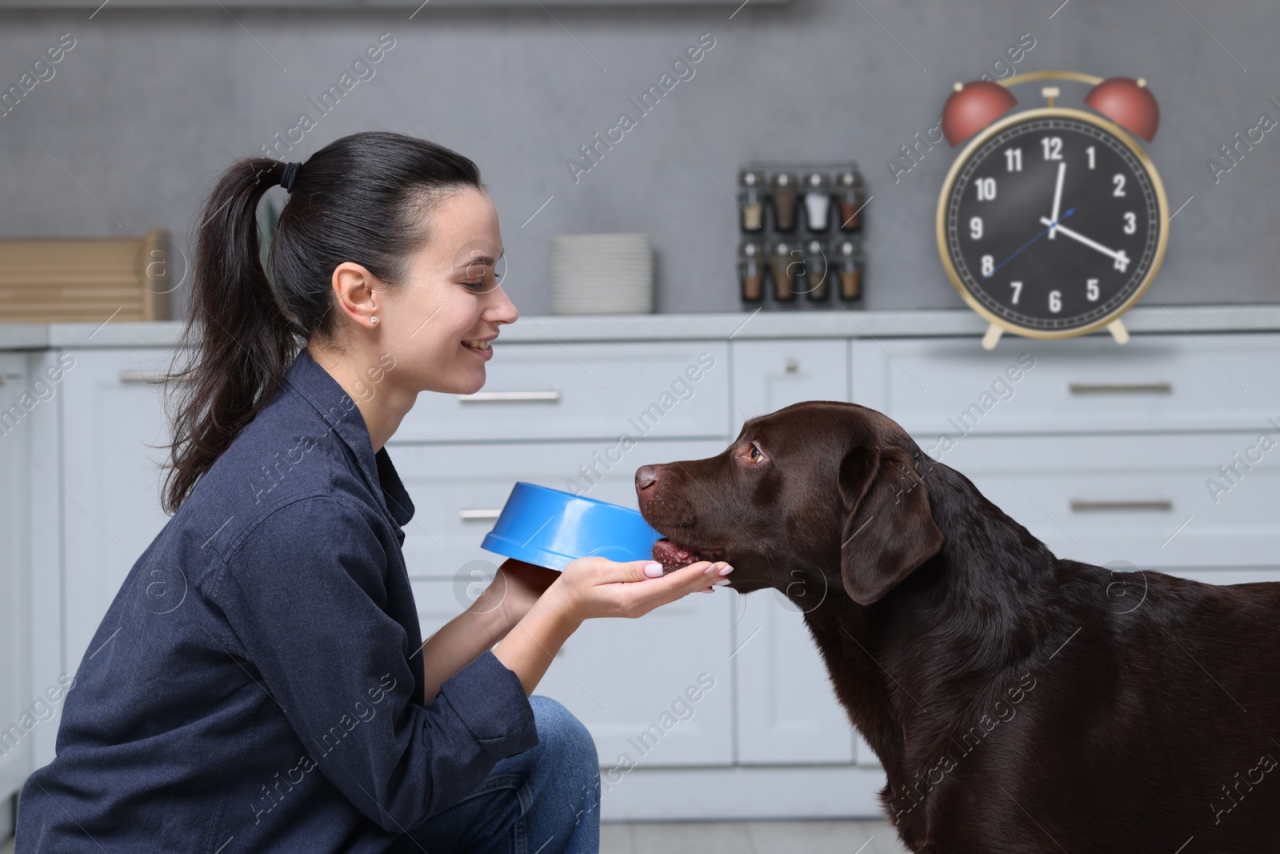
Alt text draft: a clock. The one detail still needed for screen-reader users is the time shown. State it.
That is 12:19:39
